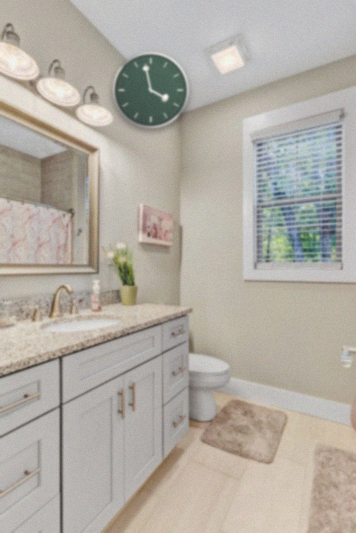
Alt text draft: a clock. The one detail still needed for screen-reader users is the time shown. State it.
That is 3:58
